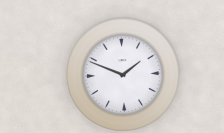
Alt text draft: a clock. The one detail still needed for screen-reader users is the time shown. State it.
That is 1:49
